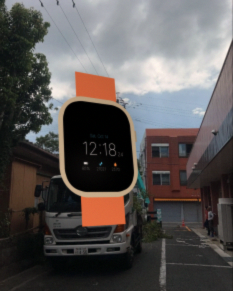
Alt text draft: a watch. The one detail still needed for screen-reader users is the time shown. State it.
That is 12:18
